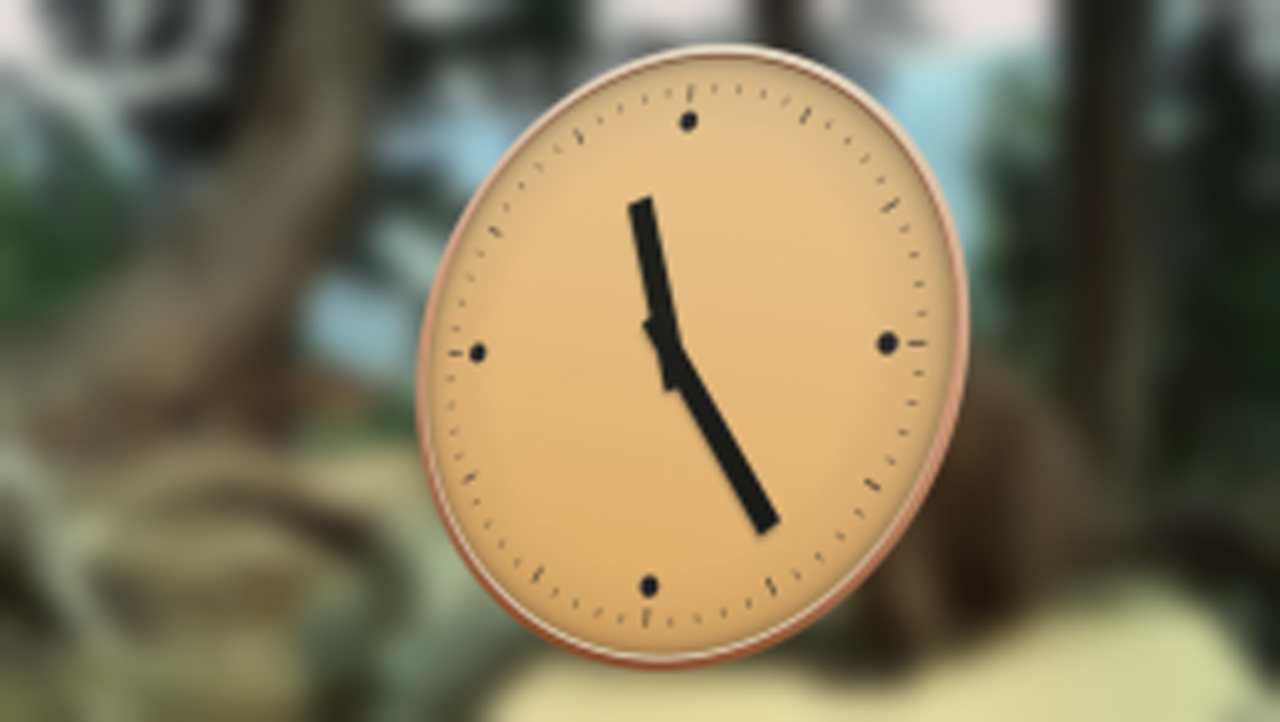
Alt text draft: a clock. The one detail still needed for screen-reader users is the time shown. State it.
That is 11:24
